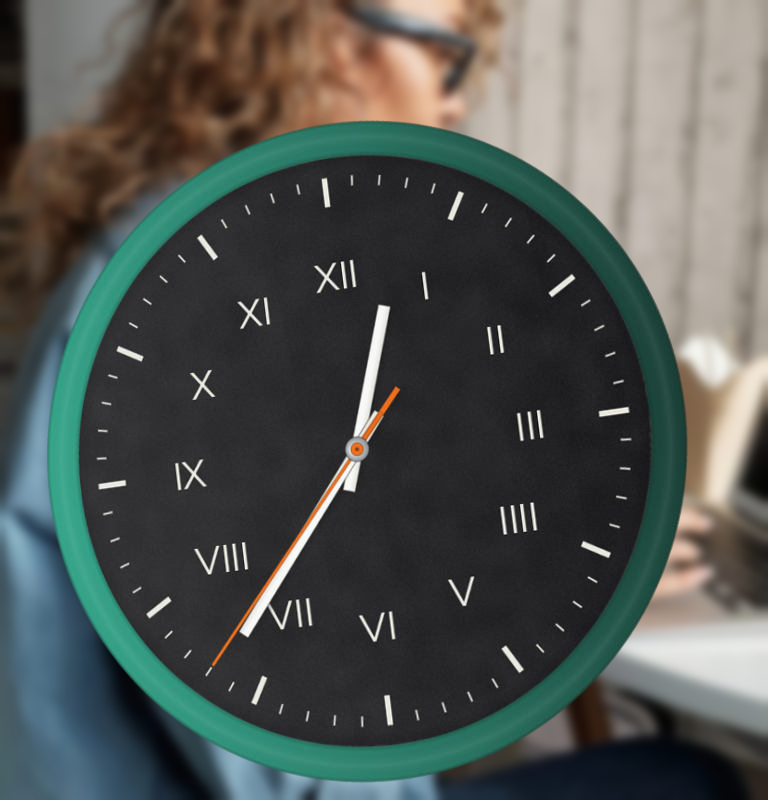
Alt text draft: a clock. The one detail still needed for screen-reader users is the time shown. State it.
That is 12:36:37
